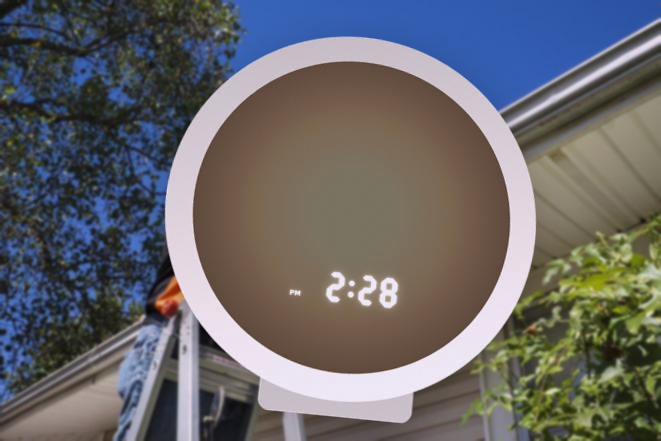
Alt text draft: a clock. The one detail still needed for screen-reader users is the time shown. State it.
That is 2:28
